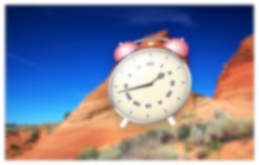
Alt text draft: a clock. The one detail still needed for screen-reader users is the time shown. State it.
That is 1:43
